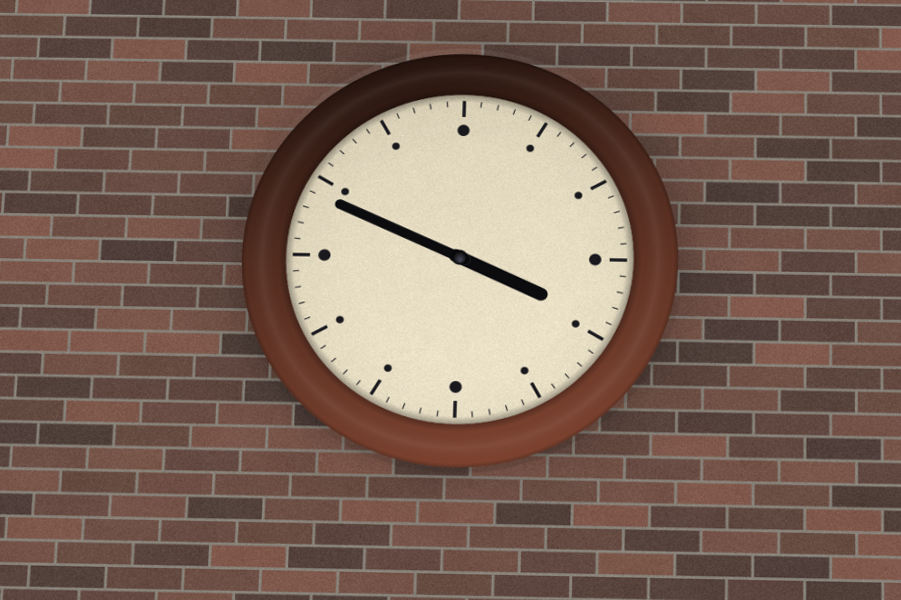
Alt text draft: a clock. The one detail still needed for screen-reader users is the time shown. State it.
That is 3:49
